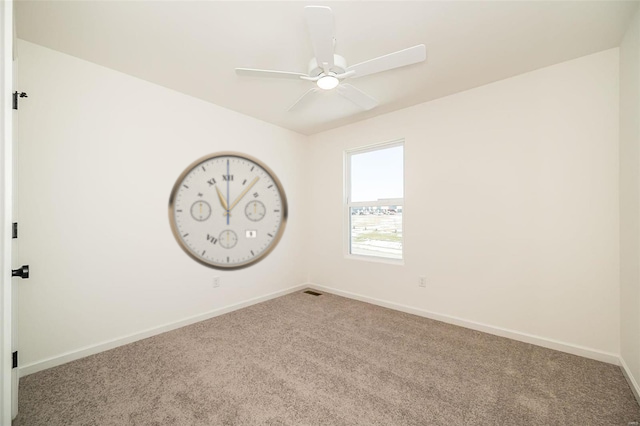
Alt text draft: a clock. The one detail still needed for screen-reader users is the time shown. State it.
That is 11:07
